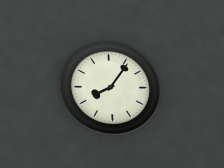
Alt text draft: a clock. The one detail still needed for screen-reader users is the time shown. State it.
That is 8:06
